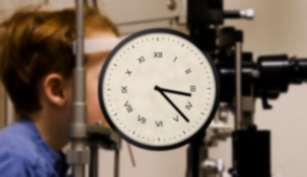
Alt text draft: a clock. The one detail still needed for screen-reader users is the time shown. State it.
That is 3:23
